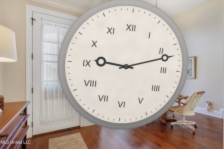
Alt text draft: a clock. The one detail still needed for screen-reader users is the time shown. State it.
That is 9:12
